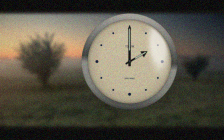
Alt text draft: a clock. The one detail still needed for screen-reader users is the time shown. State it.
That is 2:00
